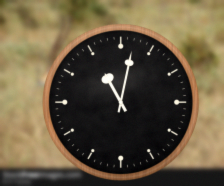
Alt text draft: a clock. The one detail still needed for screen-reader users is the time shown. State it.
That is 11:02
